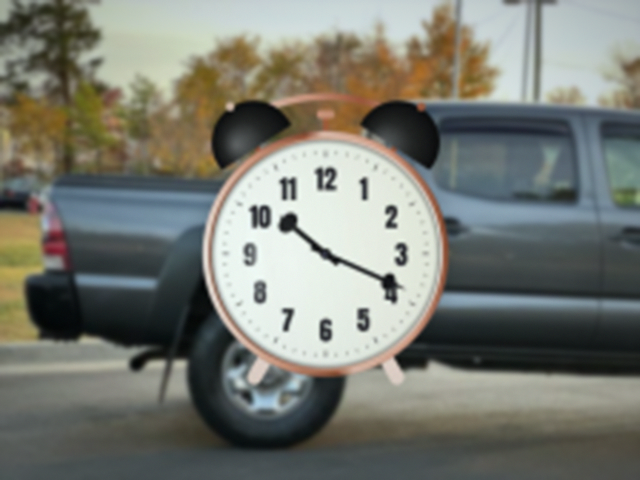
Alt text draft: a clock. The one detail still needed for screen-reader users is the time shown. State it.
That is 10:19
